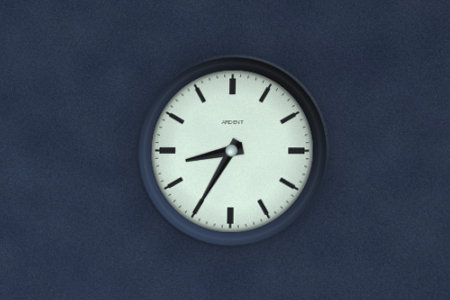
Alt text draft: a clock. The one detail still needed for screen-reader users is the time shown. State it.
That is 8:35
